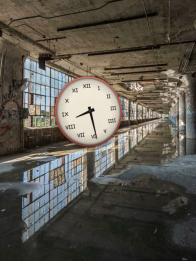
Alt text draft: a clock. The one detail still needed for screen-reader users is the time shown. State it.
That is 8:29
